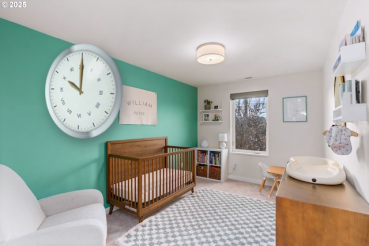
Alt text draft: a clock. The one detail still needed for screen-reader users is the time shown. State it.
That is 10:00
